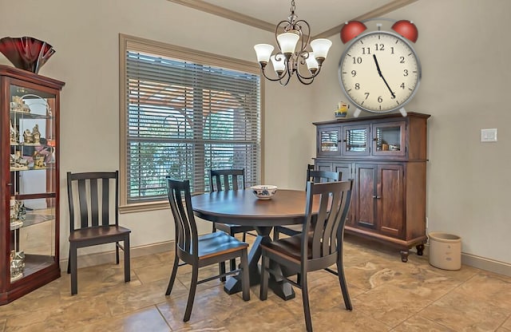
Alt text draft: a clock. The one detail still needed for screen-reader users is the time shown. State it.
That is 11:25
